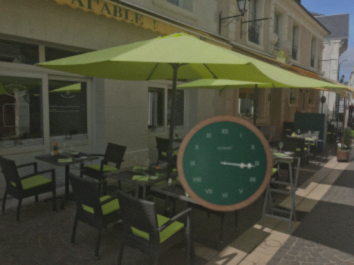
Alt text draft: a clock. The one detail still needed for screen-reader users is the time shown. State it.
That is 3:16
